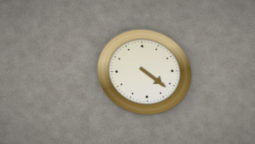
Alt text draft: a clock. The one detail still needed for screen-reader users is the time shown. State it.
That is 4:22
